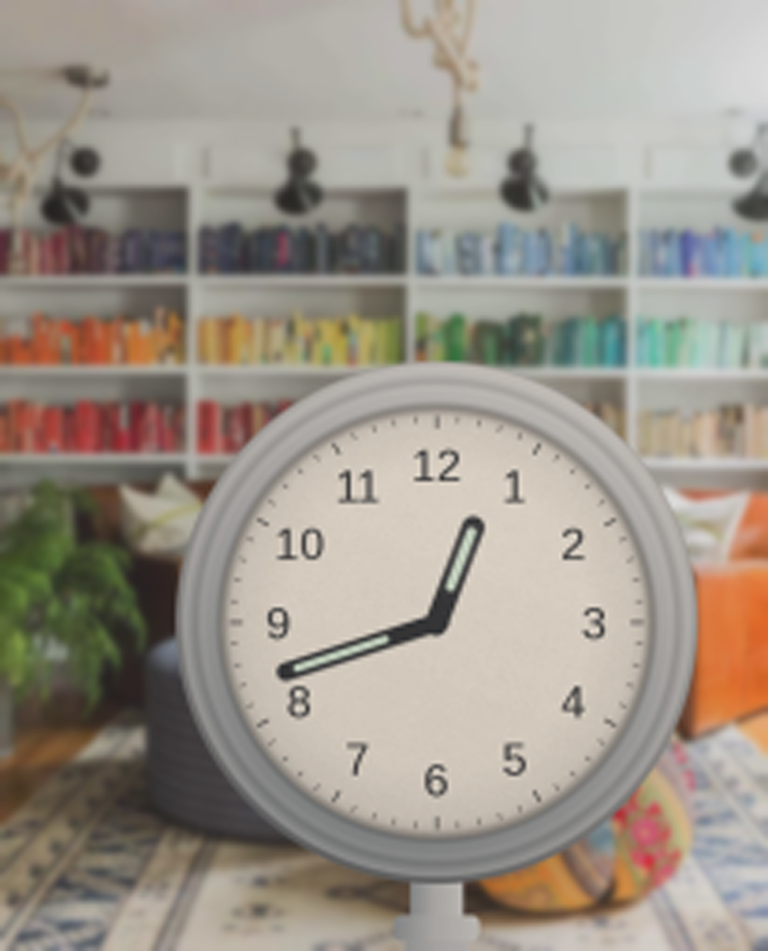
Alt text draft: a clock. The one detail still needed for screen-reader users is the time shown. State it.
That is 12:42
